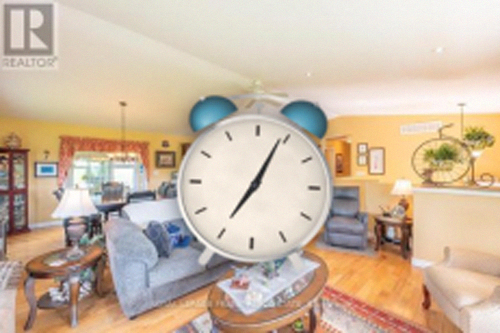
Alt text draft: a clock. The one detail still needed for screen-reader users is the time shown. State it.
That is 7:04
